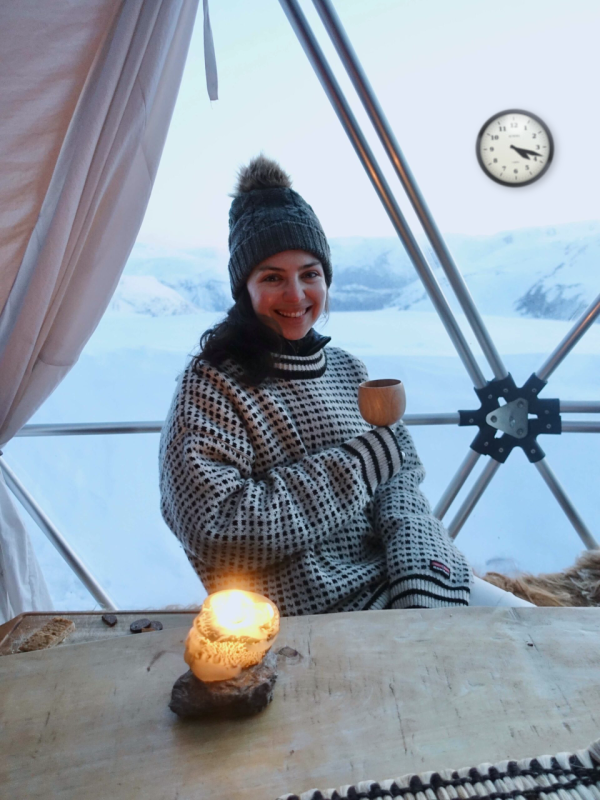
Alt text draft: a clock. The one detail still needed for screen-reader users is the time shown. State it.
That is 4:18
